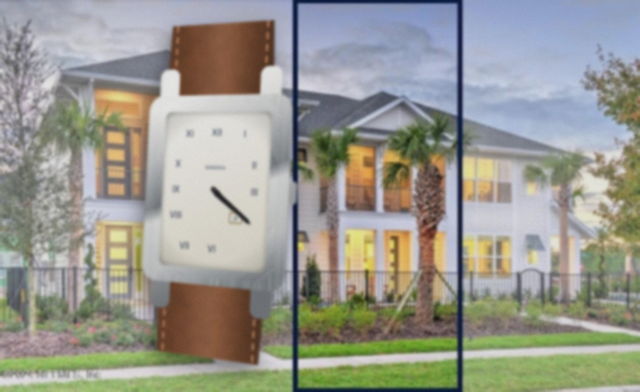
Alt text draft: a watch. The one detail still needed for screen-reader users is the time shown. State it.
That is 4:21
